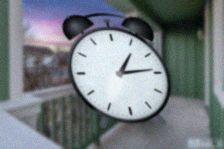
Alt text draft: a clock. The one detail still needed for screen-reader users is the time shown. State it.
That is 1:14
